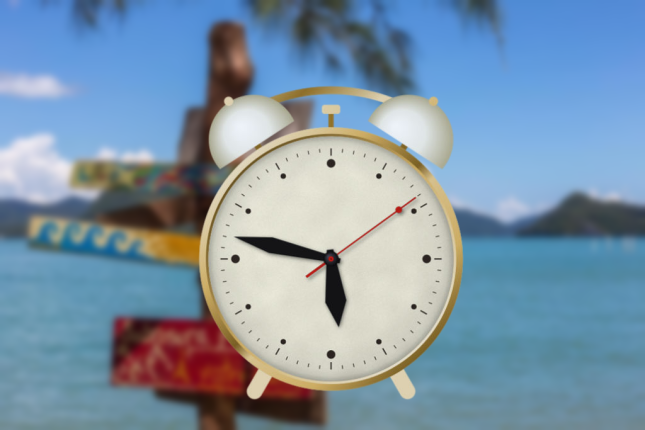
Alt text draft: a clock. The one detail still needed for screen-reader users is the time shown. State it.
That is 5:47:09
